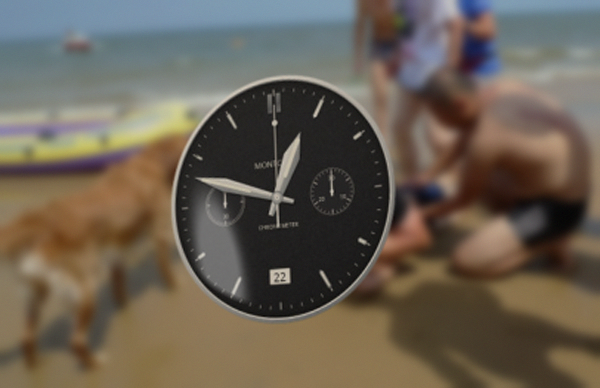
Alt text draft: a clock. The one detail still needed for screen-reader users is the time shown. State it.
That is 12:48
